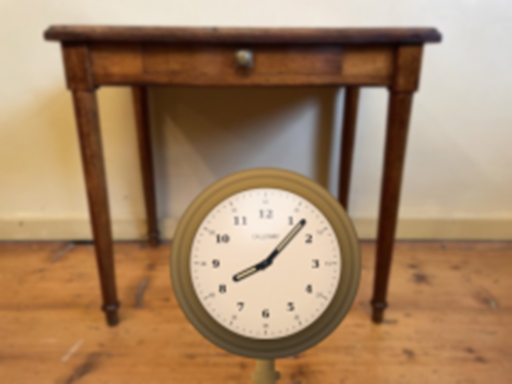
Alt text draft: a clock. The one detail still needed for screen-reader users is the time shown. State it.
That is 8:07
